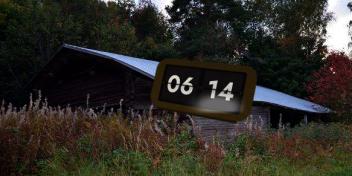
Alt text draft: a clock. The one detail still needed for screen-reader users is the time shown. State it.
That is 6:14
